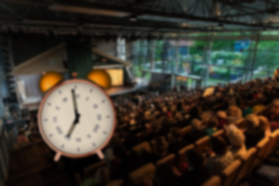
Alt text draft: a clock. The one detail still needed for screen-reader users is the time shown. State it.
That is 6:59
